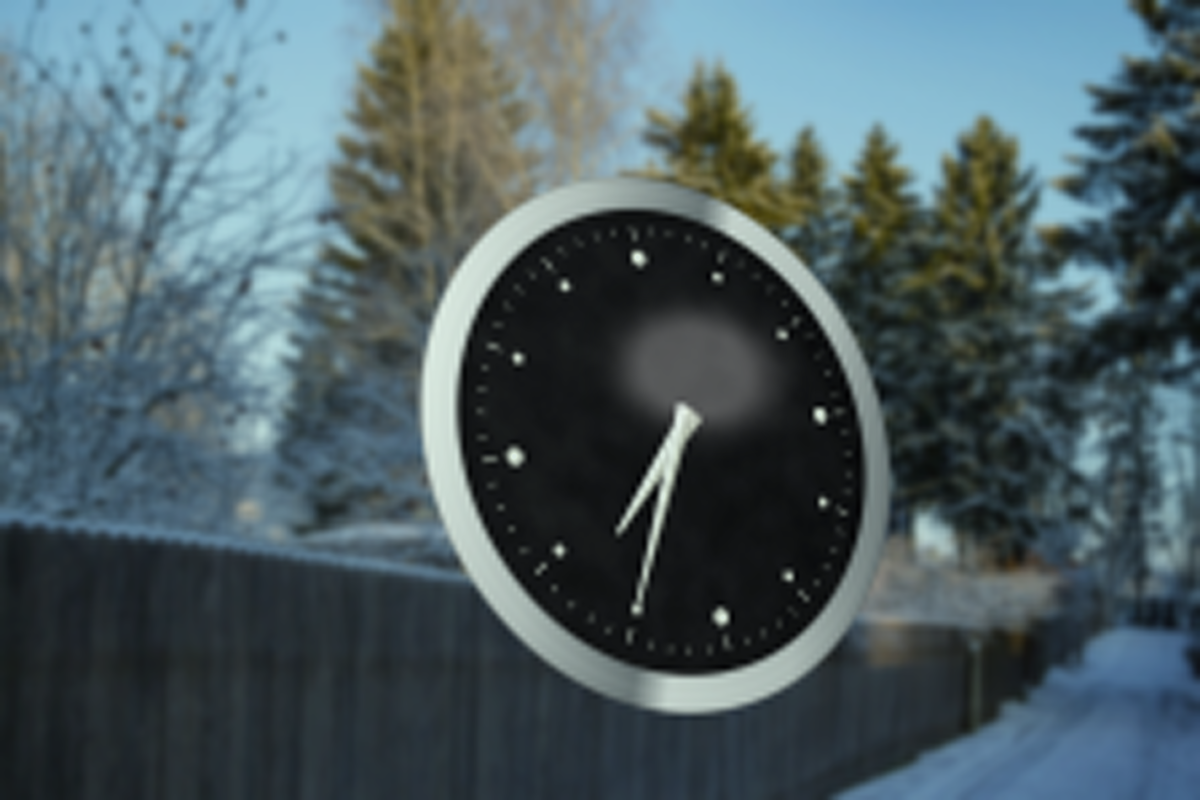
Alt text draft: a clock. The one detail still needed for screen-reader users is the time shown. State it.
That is 7:35
